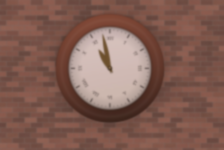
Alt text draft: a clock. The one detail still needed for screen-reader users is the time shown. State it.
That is 10:58
